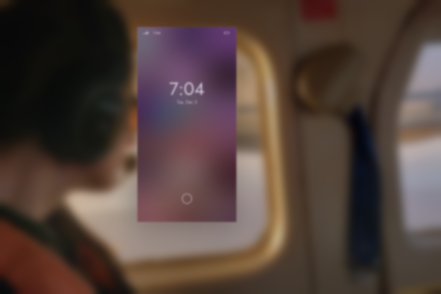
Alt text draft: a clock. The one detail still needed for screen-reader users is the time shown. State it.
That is 7:04
